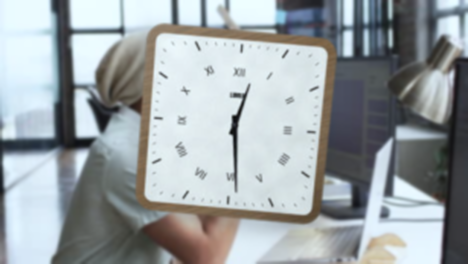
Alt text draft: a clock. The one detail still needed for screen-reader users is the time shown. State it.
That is 12:29
